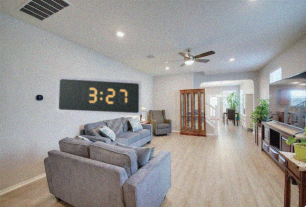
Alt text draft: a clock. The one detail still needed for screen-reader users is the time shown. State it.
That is 3:27
